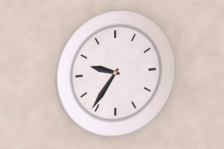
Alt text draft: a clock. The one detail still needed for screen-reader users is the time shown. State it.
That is 9:36
